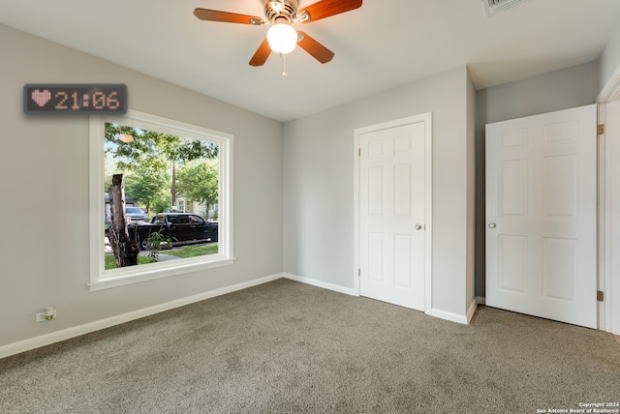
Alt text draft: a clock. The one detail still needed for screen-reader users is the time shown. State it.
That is 21:06
